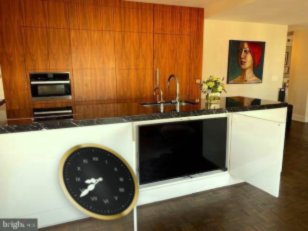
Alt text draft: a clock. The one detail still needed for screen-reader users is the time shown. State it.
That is 8:39
